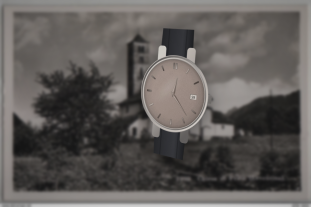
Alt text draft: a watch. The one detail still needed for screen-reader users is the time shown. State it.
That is 12:23
